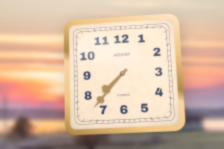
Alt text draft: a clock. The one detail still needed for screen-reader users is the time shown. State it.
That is 7:37
